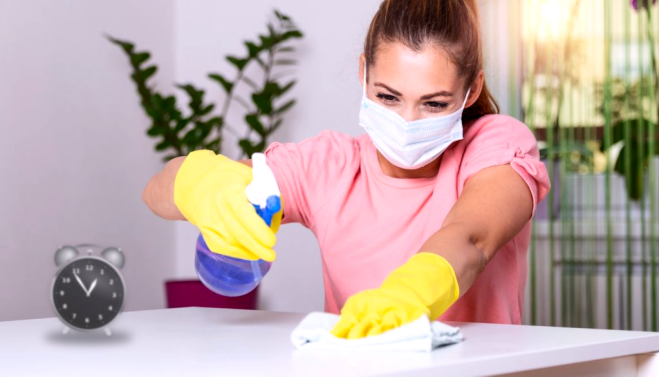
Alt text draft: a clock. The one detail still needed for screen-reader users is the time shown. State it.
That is 12:54
